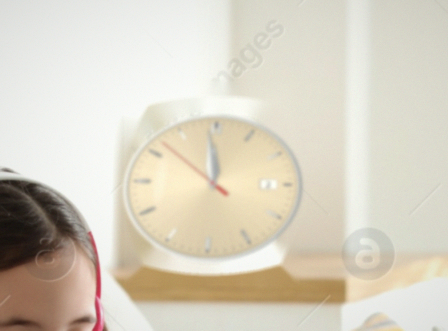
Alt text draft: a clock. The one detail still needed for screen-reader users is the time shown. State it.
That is 11:58:52
